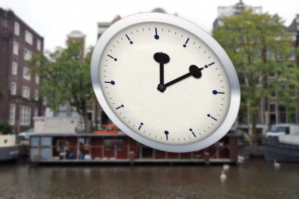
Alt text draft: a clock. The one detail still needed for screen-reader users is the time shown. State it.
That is 12:10
